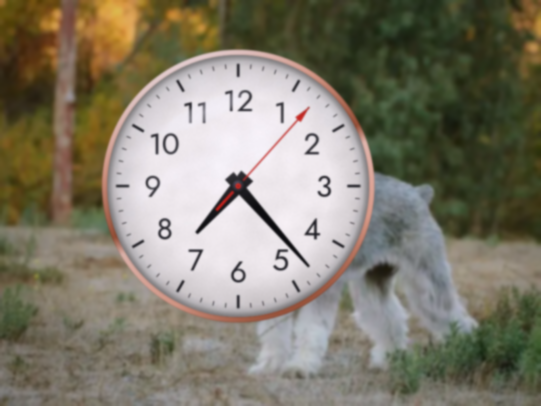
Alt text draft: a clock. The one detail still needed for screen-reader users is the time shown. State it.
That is 7:23:07
